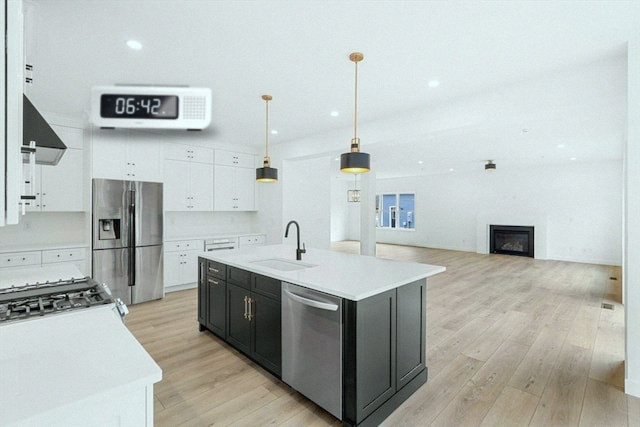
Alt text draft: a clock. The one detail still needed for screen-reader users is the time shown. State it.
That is 6:42
